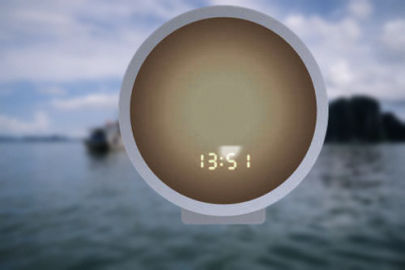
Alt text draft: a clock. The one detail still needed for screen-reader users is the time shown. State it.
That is 13:51
